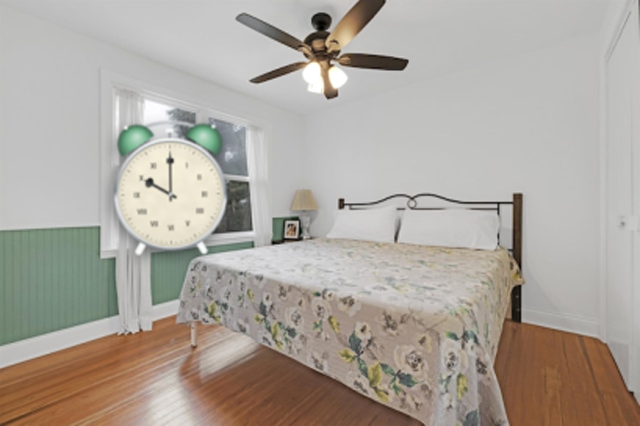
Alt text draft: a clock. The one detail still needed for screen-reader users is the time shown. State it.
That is 10:00
